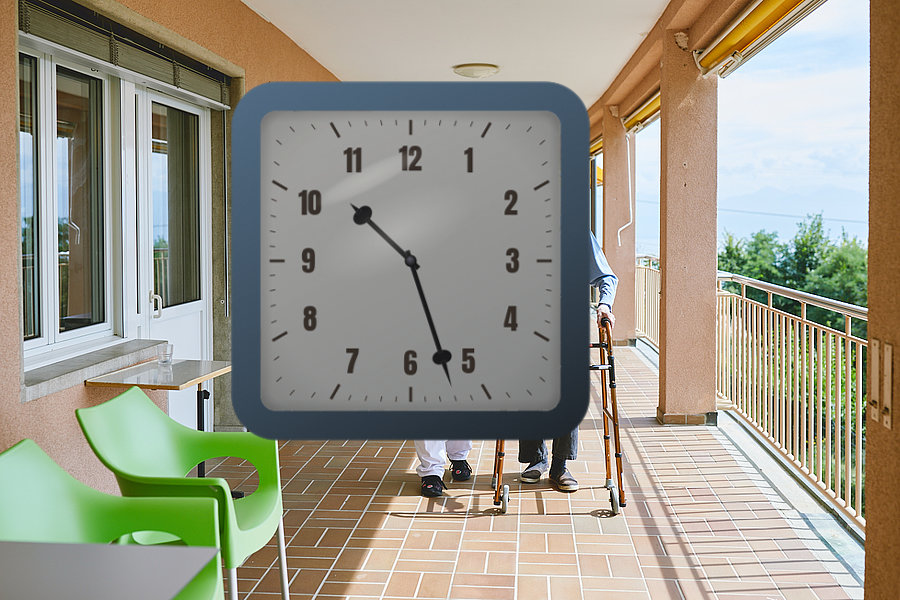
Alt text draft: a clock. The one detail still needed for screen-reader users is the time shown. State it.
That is 10:27
